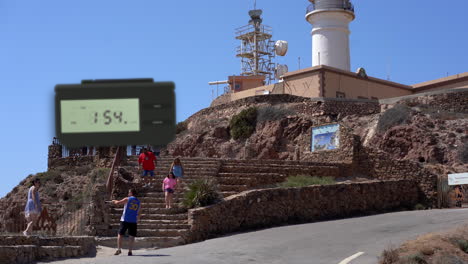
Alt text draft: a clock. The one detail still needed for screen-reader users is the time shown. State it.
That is 1:54
